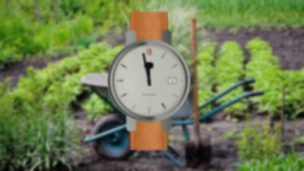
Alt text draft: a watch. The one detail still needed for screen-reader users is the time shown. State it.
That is 11:58
